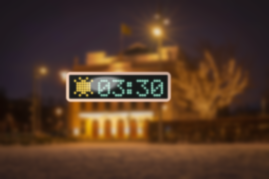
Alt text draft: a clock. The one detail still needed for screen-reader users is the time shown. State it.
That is 3:30
